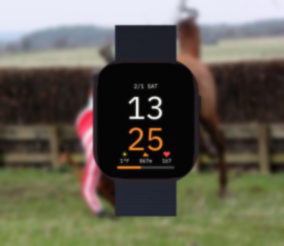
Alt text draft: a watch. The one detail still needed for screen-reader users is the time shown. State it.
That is 13:25
